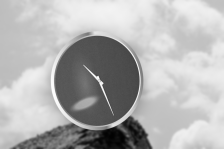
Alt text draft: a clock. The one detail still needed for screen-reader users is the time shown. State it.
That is 10:26
